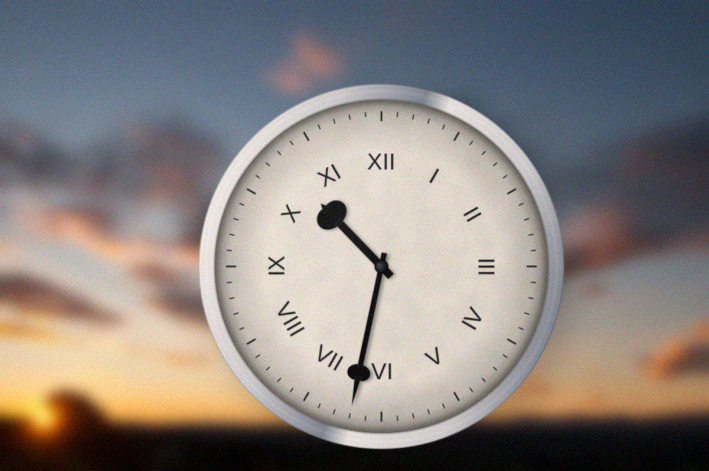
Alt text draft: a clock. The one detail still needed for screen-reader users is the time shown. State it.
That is 10:32
